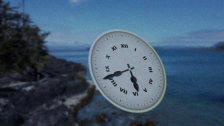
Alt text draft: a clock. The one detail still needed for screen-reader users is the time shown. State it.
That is 5:42
